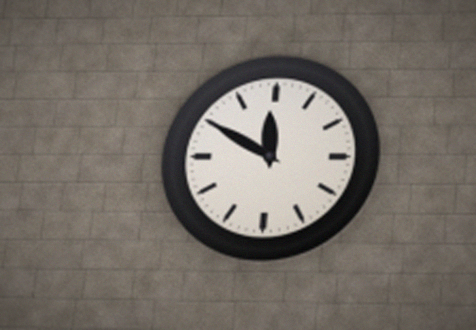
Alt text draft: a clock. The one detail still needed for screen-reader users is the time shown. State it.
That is 11:50
